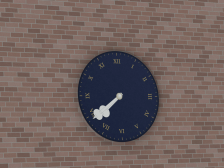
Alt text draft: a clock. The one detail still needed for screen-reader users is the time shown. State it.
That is 7:39
